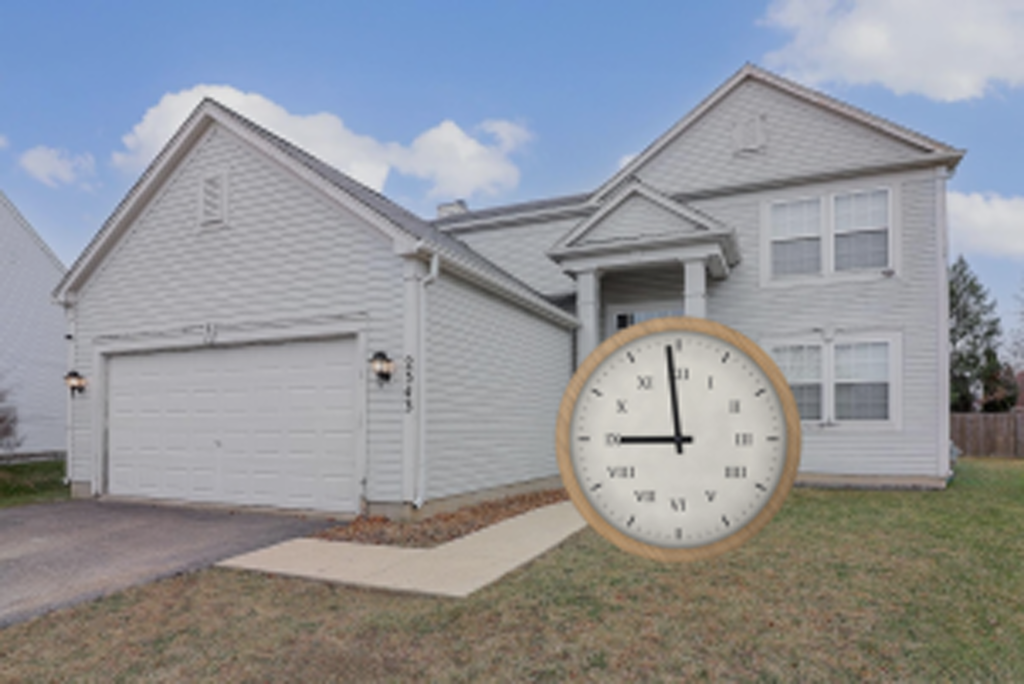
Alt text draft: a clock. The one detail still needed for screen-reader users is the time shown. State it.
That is 8:59
